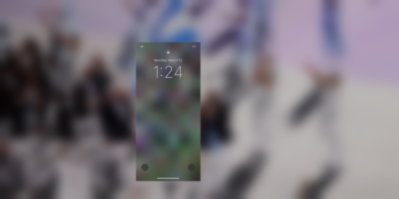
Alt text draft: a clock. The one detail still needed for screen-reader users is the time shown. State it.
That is 1:24
